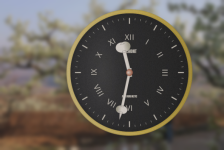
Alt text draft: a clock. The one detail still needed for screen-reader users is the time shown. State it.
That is 11:32
